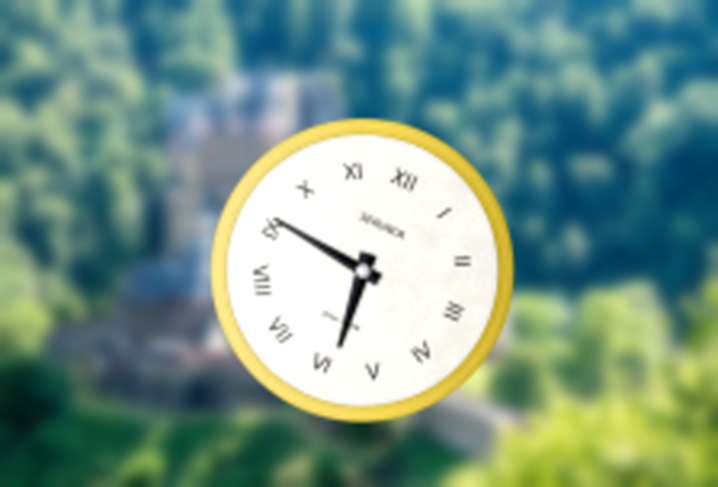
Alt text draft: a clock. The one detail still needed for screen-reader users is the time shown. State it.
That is 5:46
